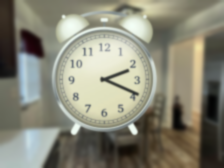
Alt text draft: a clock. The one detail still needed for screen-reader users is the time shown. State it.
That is 2:19
